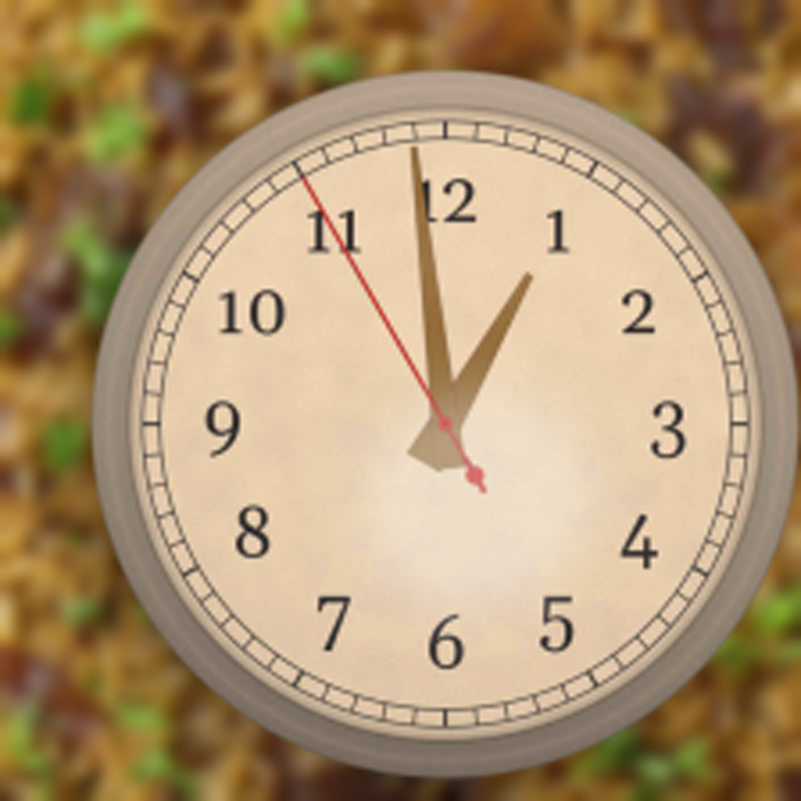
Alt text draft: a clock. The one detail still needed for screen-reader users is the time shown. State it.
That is 12:58:55
